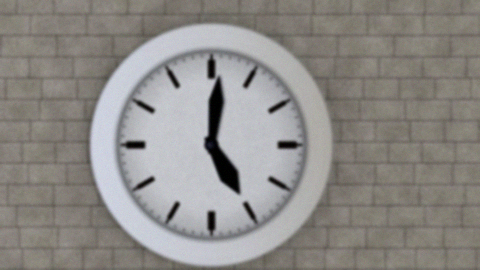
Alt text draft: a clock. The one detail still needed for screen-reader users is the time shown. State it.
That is 5:01
